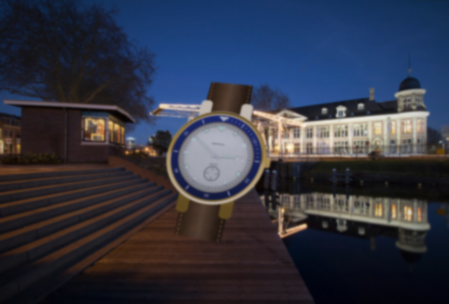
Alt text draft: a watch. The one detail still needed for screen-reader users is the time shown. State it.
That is 2:51
